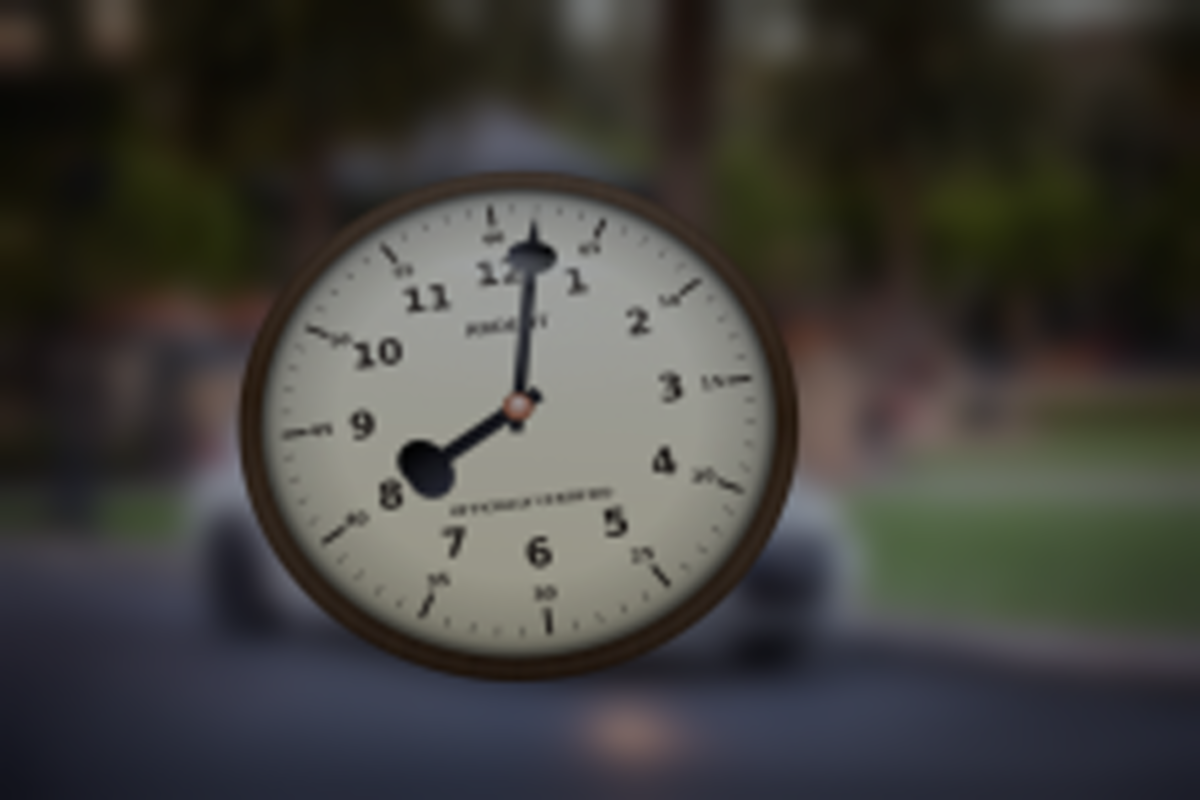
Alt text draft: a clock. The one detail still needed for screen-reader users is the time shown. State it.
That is 8:02
